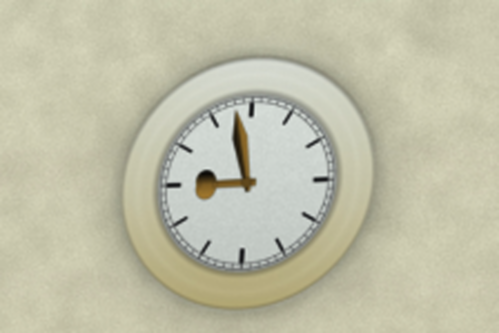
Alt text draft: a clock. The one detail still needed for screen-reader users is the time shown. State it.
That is 8:58
